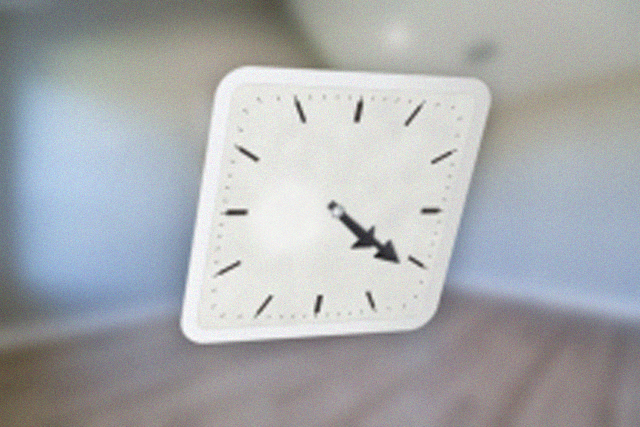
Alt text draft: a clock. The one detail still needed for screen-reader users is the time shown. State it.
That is 4:21
